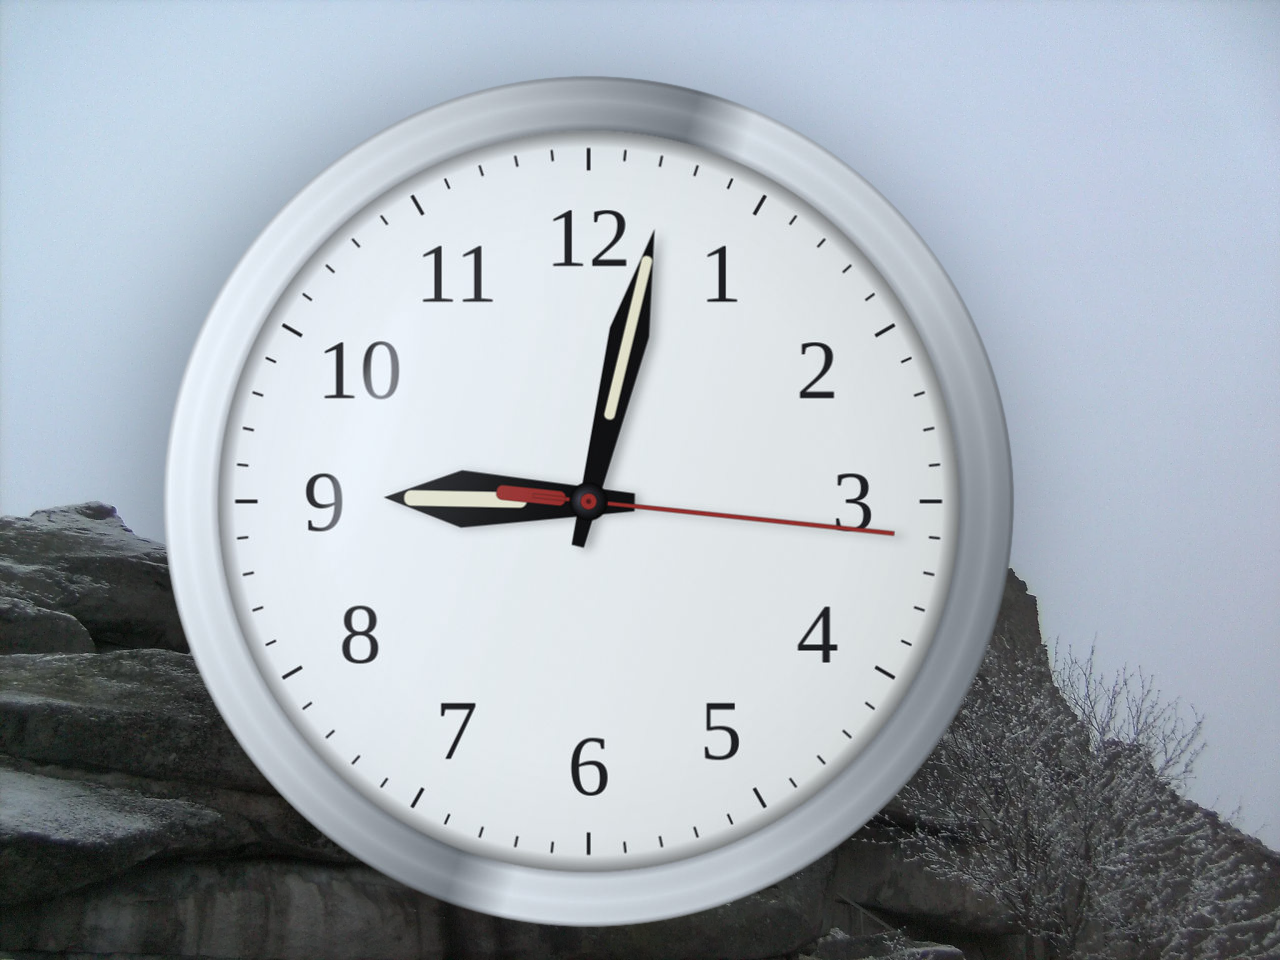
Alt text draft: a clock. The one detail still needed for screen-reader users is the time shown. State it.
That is 9:02:16
